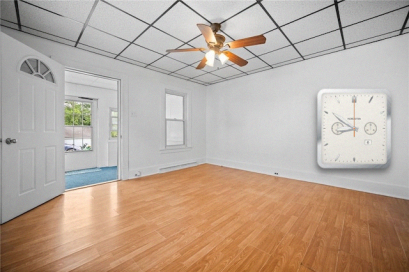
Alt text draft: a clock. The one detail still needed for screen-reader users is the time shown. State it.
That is 8:51
